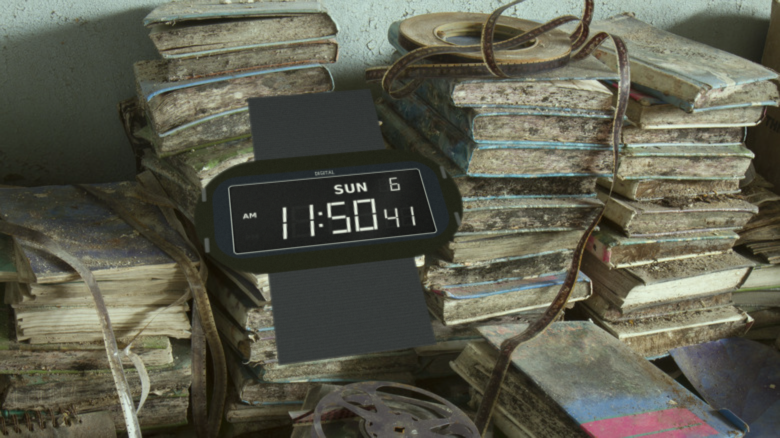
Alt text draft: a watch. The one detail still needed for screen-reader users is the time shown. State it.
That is 11:50:41
